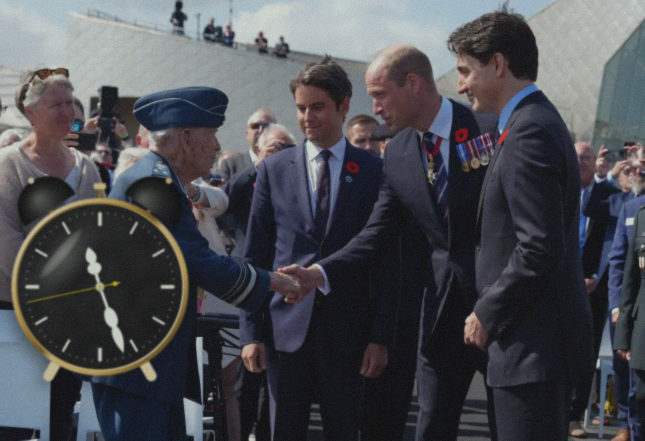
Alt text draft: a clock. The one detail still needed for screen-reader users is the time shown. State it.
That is 11:26:43
